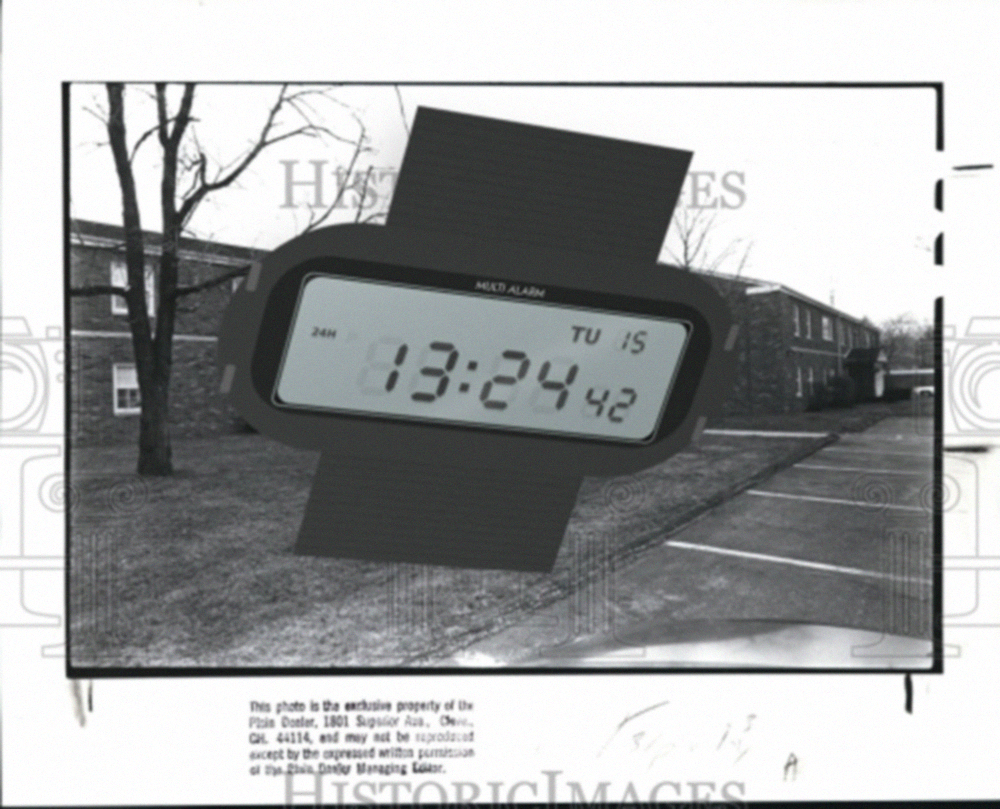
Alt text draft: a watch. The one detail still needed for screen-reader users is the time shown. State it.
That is 13:24:42
